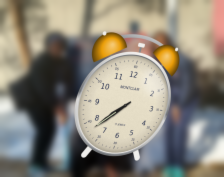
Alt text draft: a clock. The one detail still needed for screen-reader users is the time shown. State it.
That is 7:38
